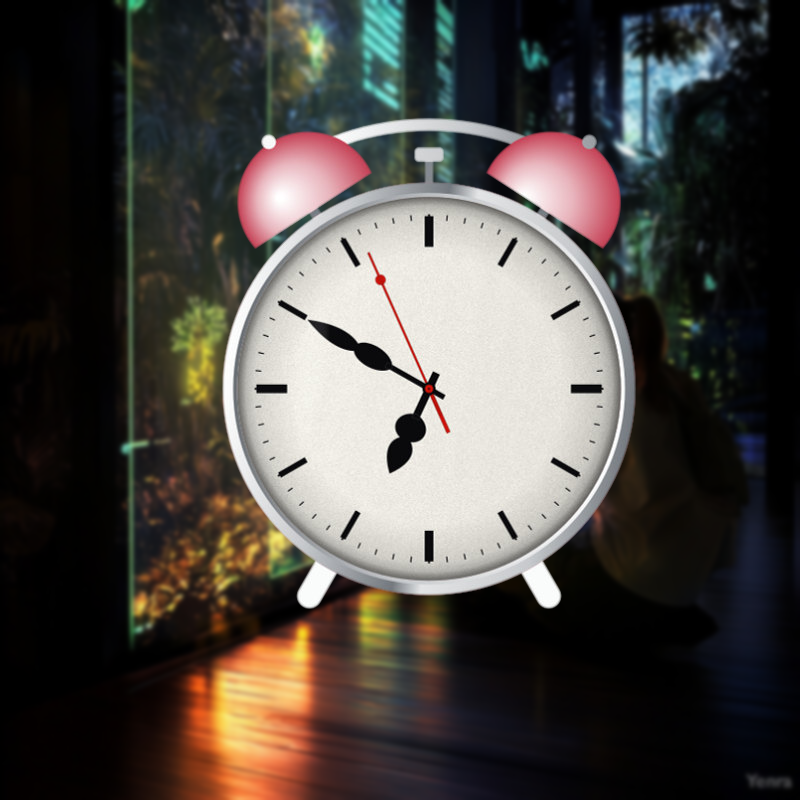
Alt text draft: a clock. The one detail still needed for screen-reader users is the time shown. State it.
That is 6:49:56
